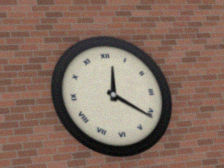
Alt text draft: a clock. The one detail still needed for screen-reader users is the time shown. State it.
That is 12:21
